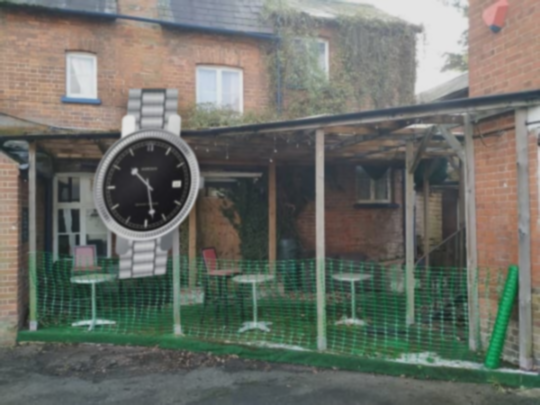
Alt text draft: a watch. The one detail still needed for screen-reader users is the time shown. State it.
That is 10:28
